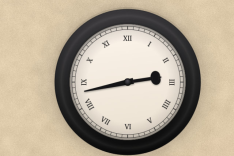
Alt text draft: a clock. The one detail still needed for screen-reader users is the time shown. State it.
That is 2:43
